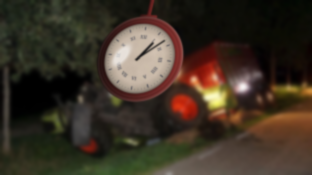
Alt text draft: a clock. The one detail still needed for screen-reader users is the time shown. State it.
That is 1:08
